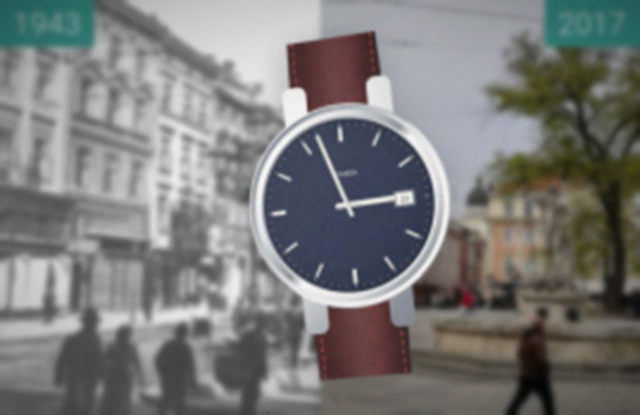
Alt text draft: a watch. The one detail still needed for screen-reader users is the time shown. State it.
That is 2:57
